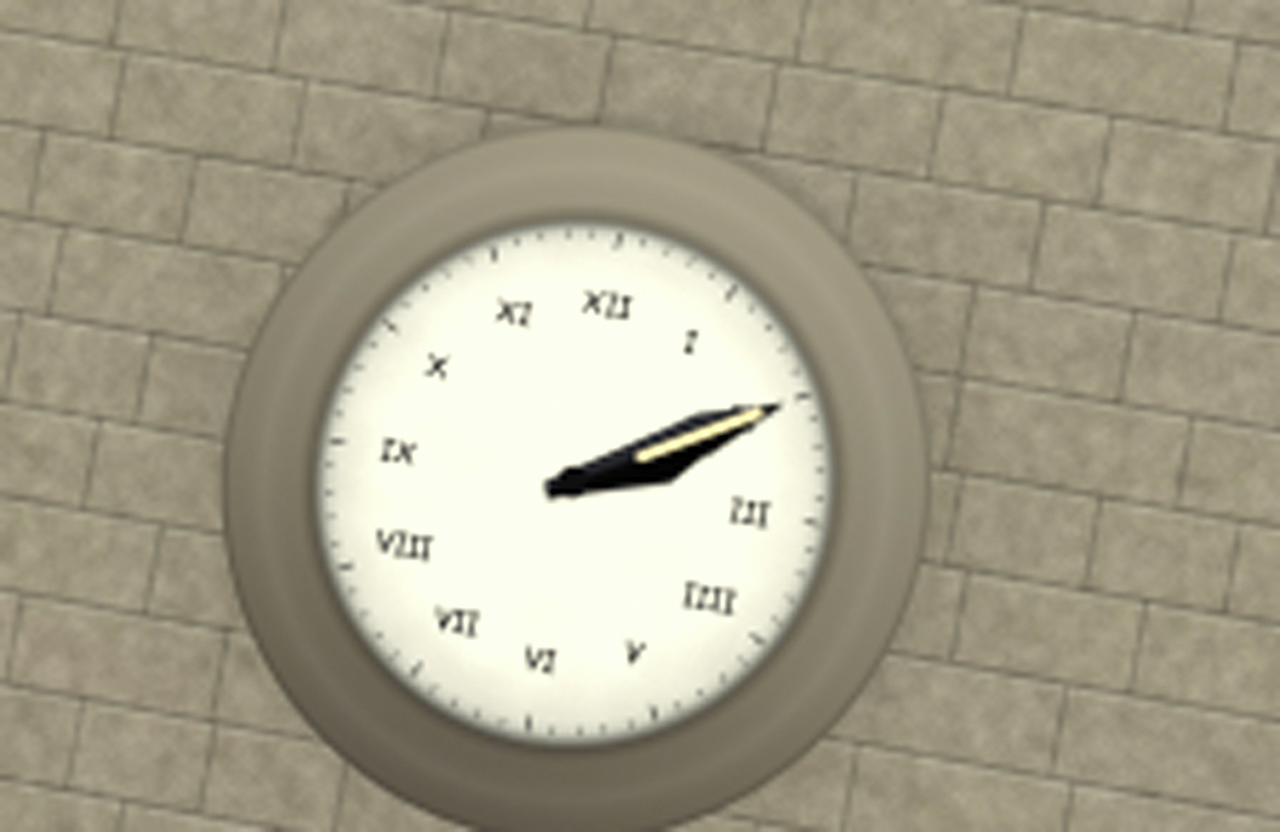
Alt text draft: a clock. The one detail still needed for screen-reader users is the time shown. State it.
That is 2:10
